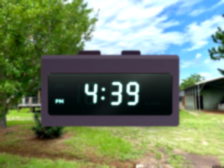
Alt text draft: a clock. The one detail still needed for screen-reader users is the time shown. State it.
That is 4:39
